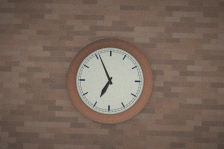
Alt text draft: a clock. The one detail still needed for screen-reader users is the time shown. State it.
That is 6:56
